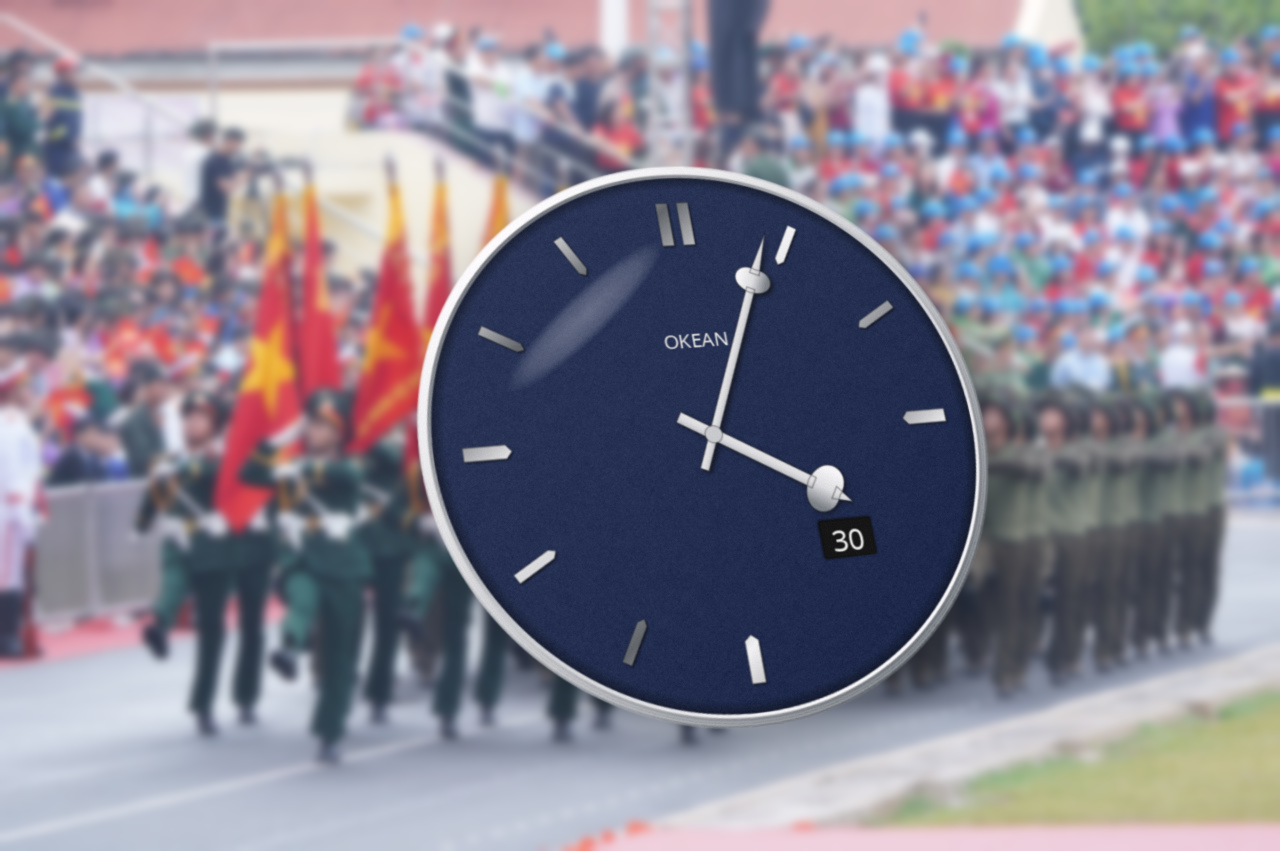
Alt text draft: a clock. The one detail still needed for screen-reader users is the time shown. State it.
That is 4:04
